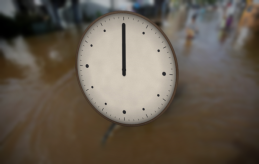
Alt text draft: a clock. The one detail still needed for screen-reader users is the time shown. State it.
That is 12:00
